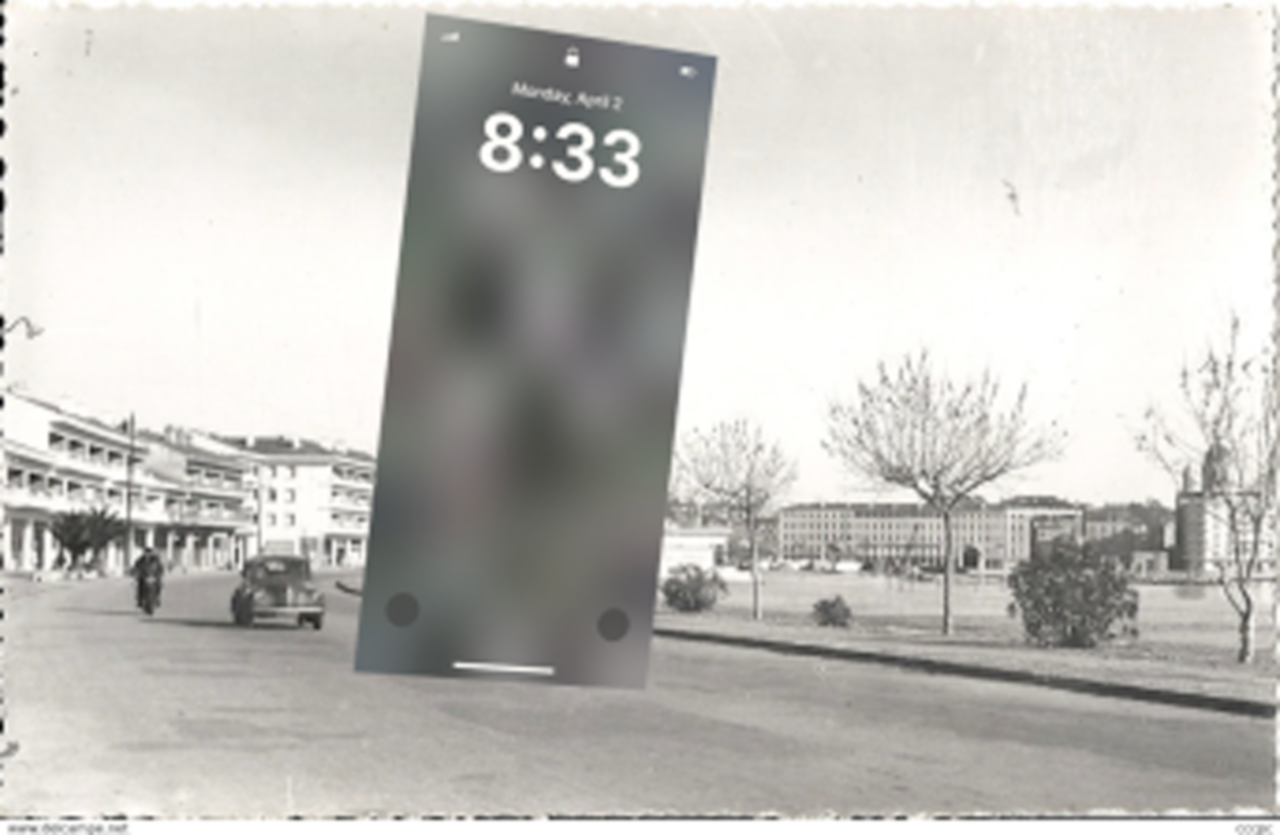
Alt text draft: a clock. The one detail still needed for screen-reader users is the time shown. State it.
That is 8:33
